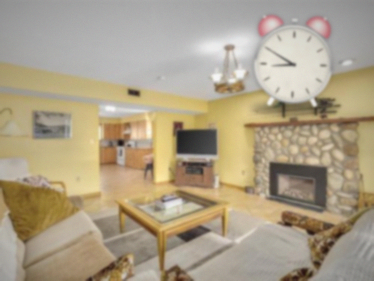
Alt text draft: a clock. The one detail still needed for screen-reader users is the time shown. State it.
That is 8:50
